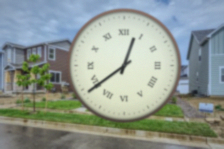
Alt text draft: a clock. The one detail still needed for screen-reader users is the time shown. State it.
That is 12:39
